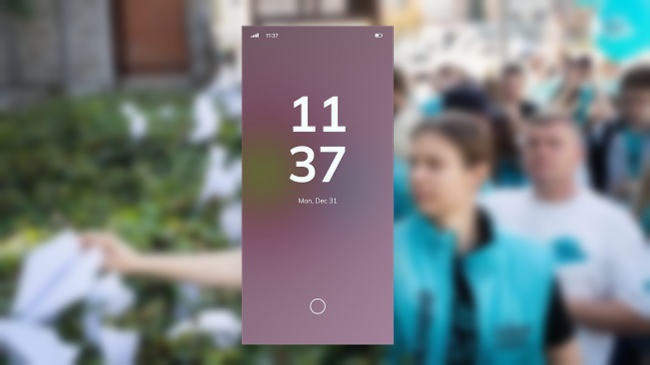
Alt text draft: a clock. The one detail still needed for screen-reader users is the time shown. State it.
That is 11:37
